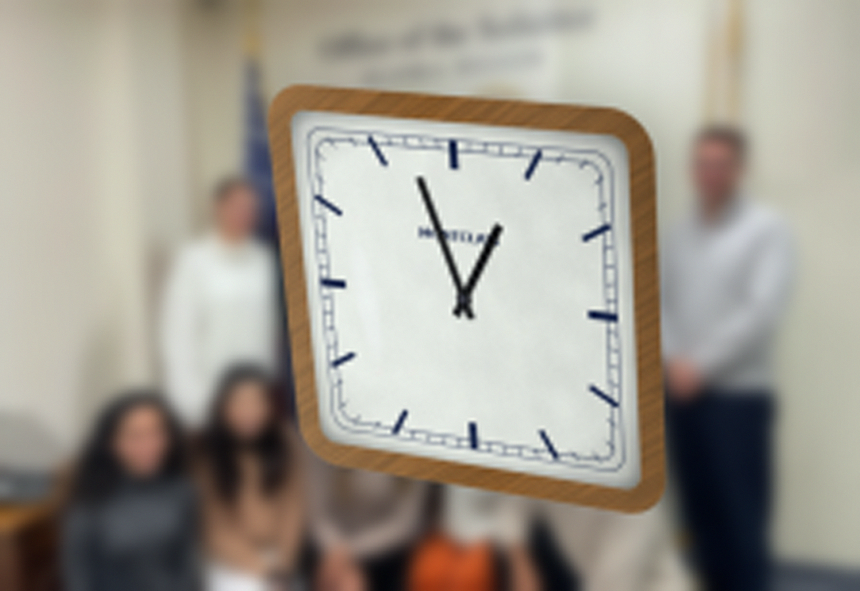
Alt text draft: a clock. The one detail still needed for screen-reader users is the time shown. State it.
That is 12:57
